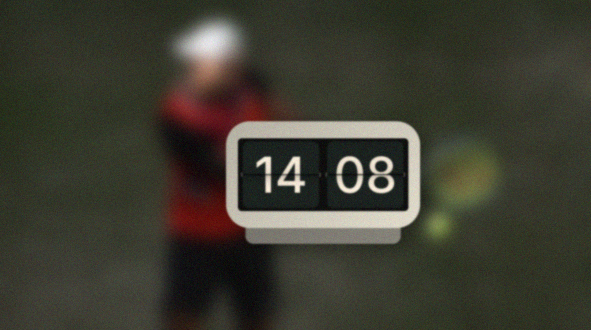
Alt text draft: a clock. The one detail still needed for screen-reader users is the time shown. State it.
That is 14:08
